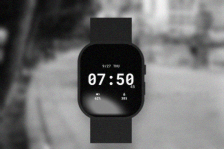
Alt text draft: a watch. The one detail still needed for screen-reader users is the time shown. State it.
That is 7:50
